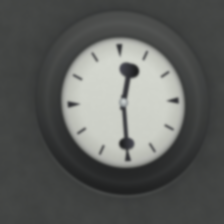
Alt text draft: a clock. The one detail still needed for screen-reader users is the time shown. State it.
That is 12:30
